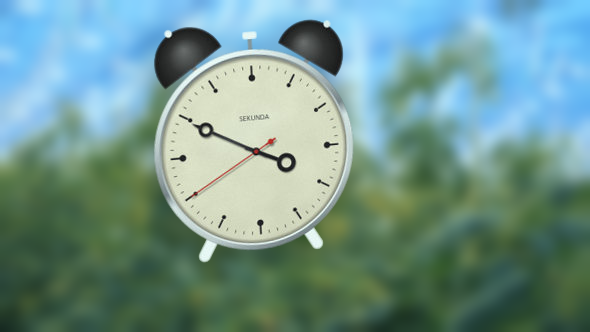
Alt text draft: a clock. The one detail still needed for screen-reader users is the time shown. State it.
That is 3:49:40
